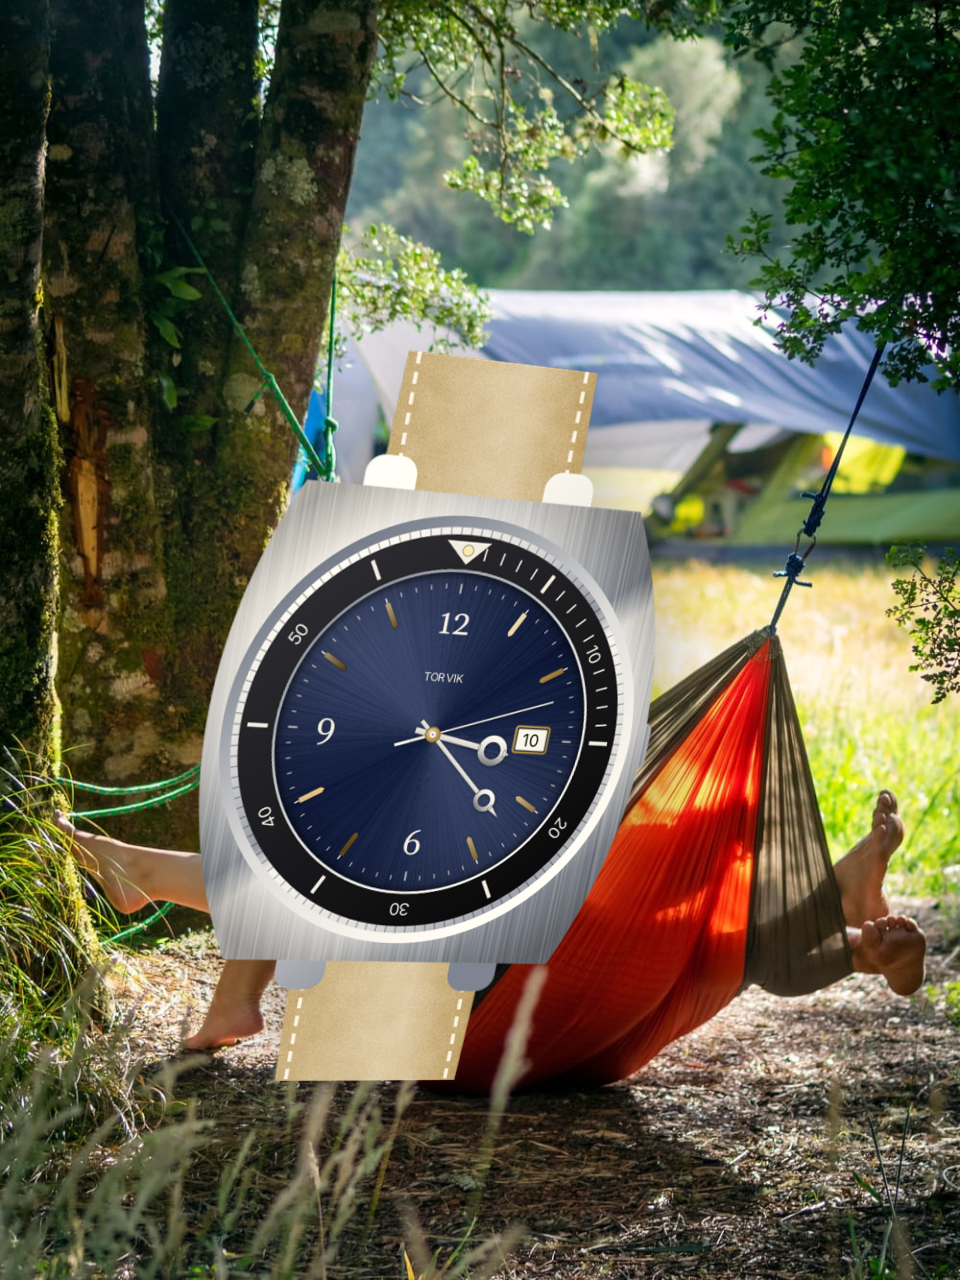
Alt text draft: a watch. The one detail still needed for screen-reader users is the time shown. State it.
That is 3:22:12
